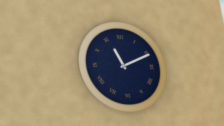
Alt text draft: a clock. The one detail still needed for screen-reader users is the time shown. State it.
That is 11:11
